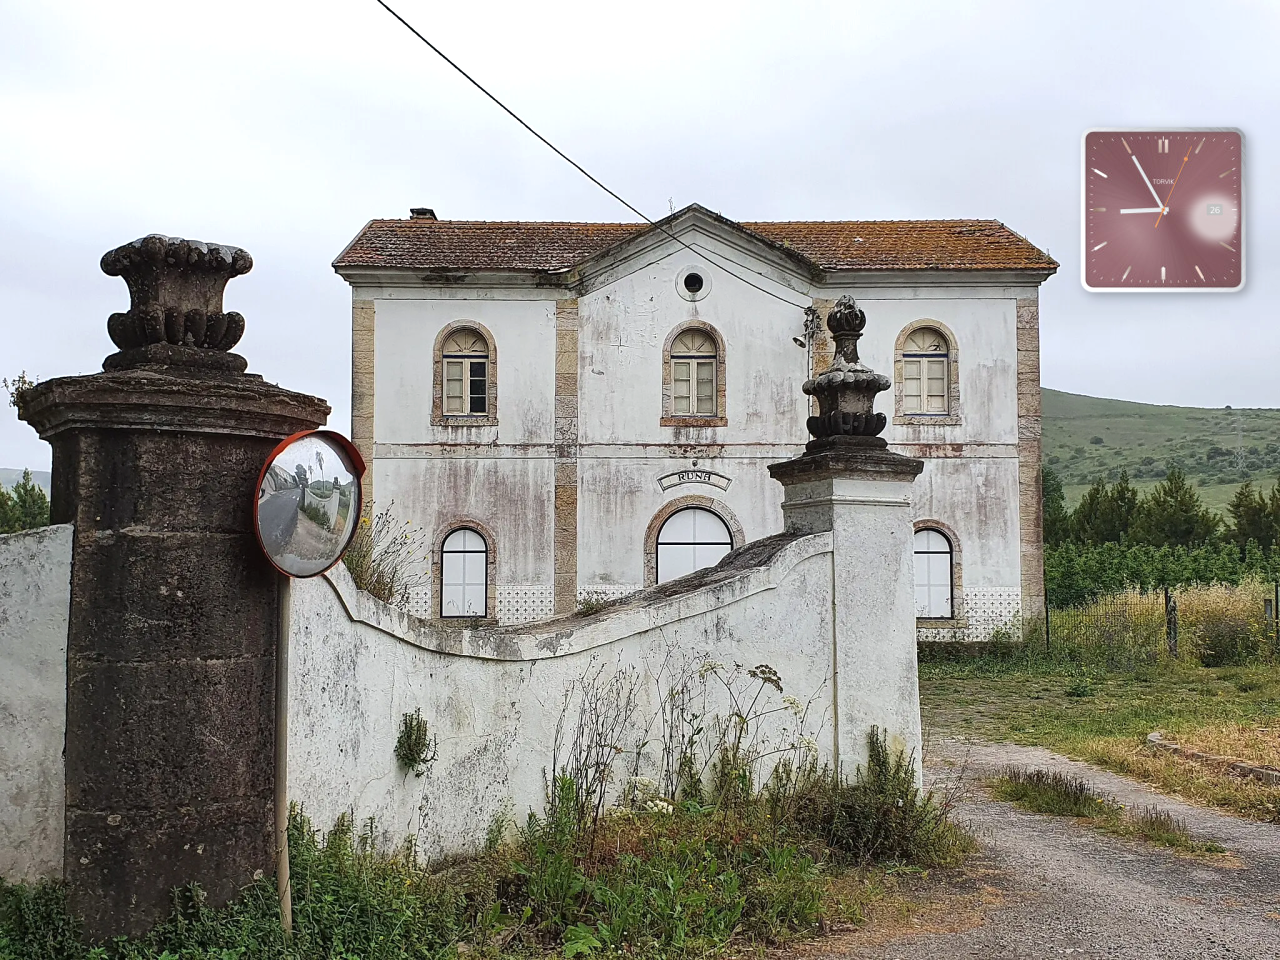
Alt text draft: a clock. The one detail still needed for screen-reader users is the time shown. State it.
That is 8:55:04
